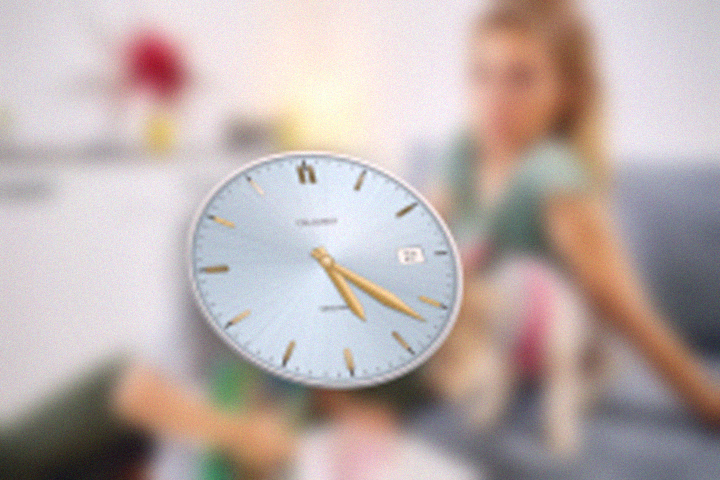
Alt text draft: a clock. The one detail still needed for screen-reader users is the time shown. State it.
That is 5:22
